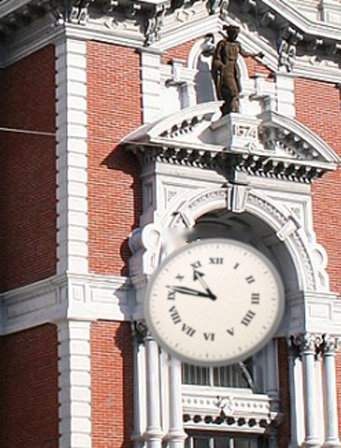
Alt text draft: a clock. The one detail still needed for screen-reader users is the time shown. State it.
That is 10:47
